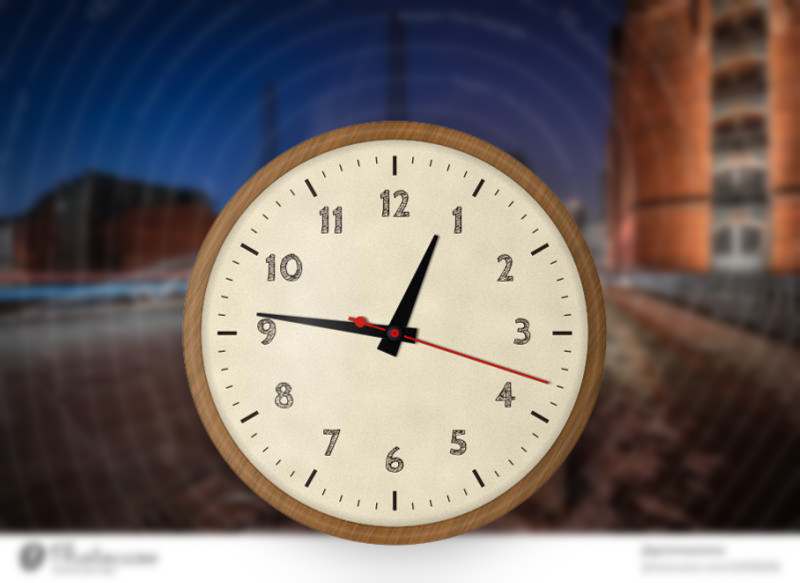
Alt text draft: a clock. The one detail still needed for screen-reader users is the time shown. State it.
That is 12:46:18
